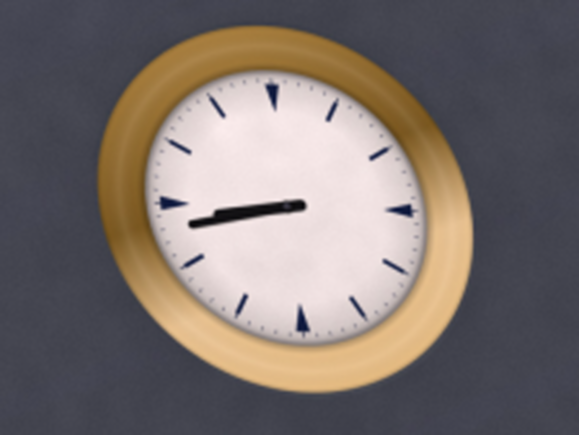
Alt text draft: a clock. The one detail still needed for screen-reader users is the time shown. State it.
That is 8:43
